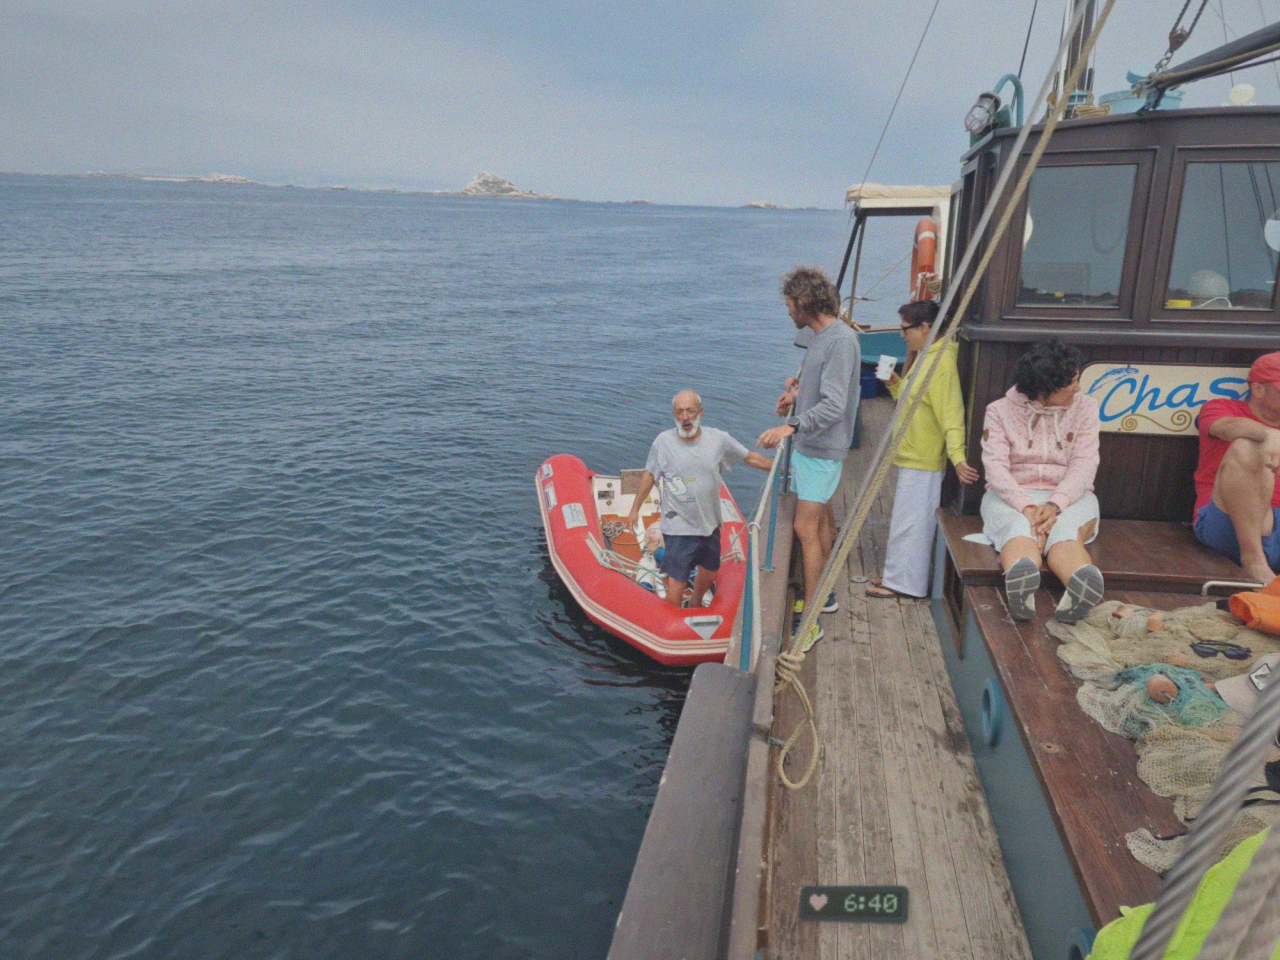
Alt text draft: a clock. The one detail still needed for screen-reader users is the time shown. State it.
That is 6:40
